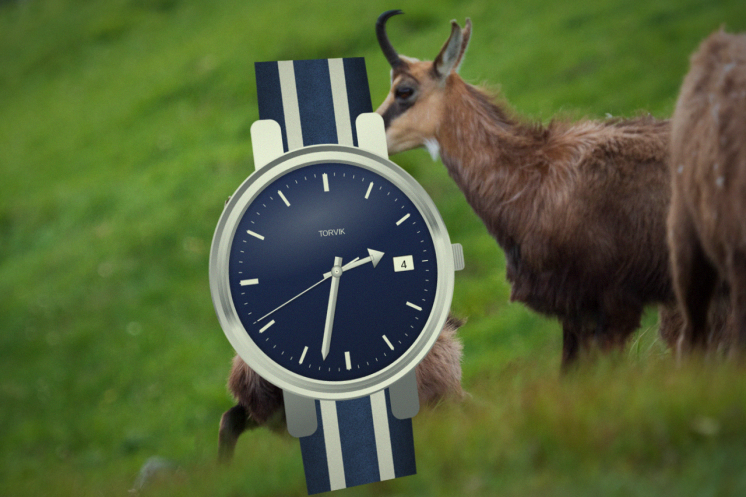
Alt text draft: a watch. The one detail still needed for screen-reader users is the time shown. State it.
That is 2:32:41
